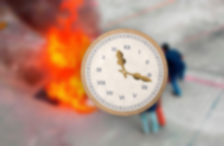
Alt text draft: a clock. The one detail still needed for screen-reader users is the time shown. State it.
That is 11:17
